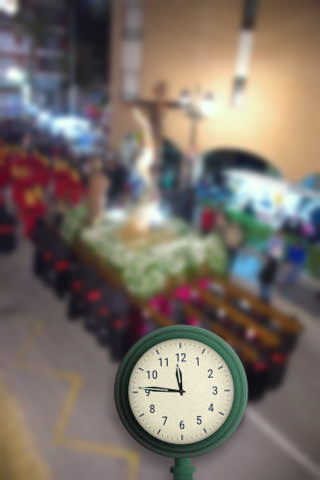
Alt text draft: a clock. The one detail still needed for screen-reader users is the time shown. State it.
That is 11:46
